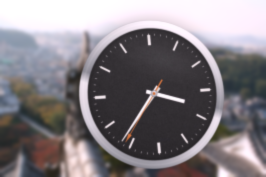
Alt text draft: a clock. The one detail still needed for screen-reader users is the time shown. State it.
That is 3:36:36
